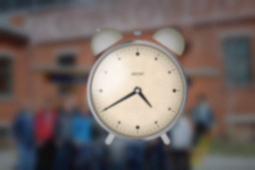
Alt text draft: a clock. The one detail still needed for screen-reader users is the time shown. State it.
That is 4:40
